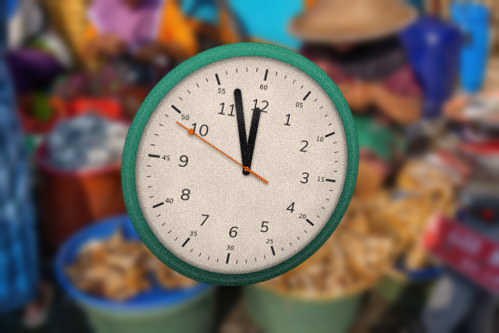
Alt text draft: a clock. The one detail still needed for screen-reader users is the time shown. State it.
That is 11:56:49
